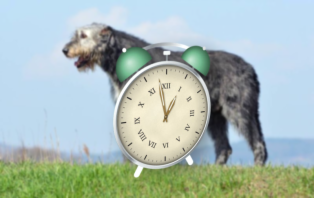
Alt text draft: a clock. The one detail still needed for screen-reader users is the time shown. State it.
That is 12:58
